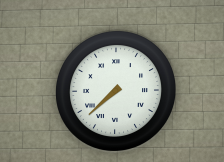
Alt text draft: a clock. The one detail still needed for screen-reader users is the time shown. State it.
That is 7:38
